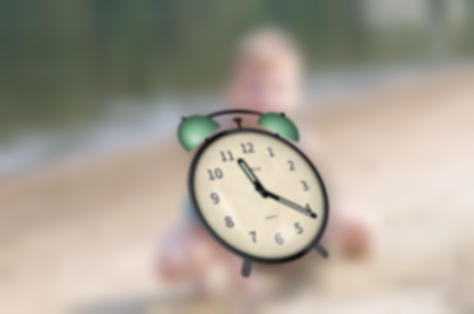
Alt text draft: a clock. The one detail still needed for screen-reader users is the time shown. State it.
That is 11:21
